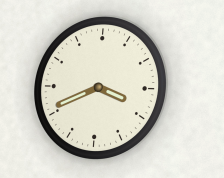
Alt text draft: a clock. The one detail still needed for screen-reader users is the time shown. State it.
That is 3:41
